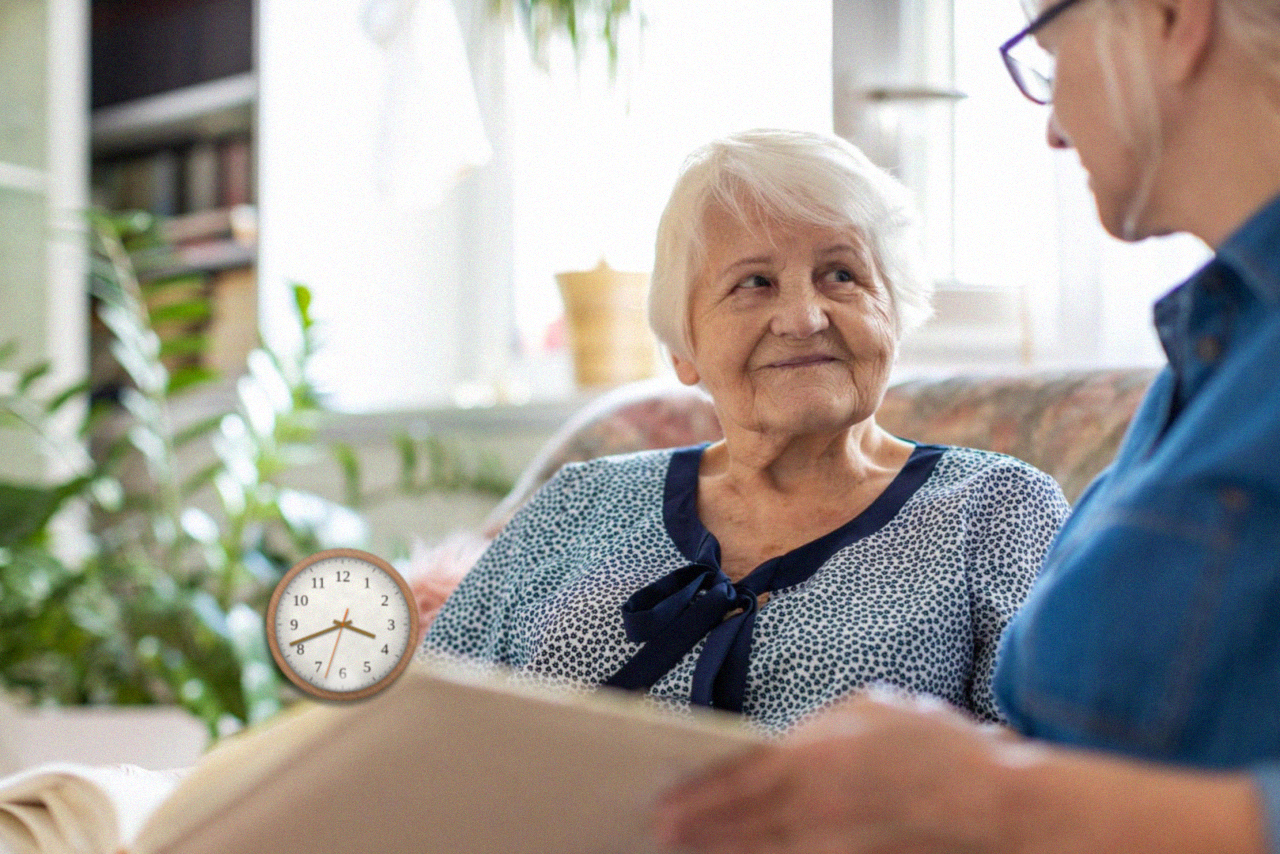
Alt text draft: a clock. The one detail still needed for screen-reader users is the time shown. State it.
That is 3:41:33
